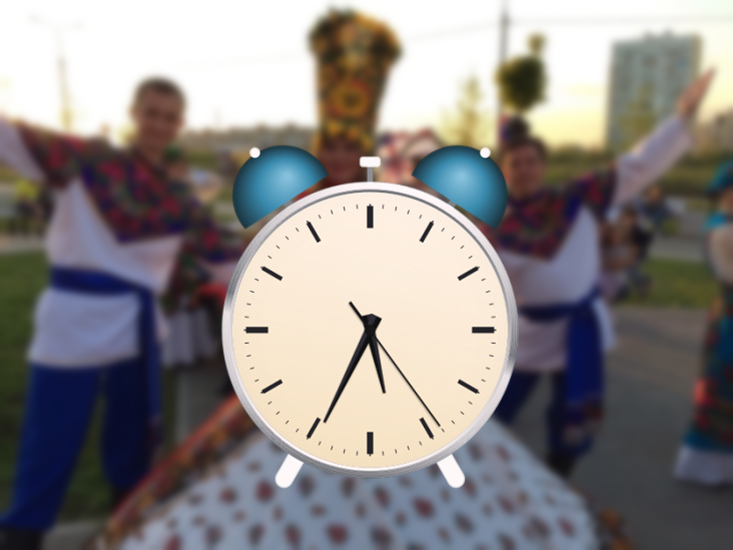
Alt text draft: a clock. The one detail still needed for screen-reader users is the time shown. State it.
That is 5:34:24
